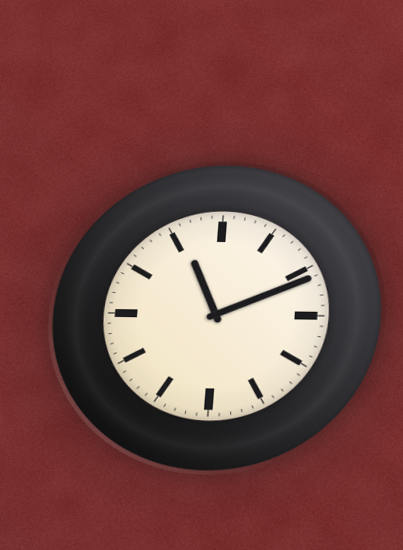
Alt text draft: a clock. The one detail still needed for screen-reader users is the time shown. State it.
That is 11:11
